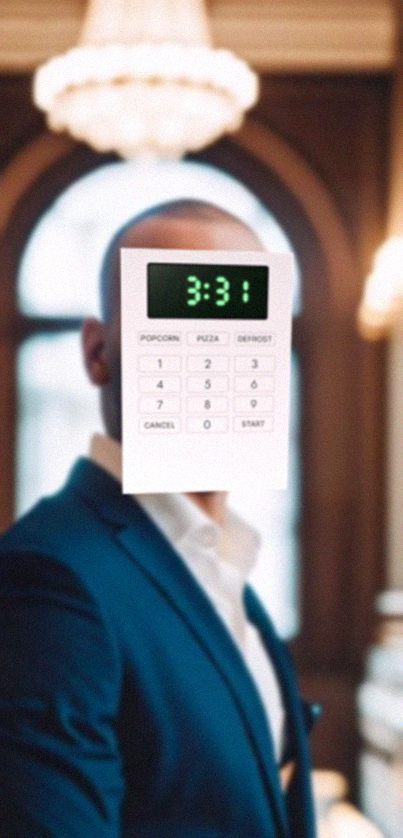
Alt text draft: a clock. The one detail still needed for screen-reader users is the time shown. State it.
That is 3:31
